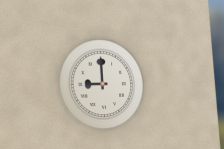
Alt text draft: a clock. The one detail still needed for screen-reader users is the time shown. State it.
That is 9:00
